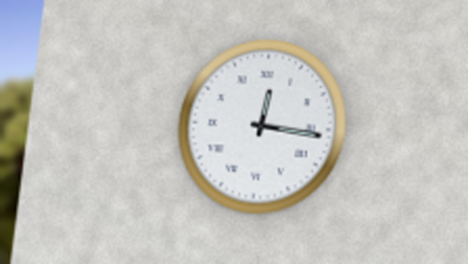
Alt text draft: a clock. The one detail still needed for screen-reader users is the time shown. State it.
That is 12:16
